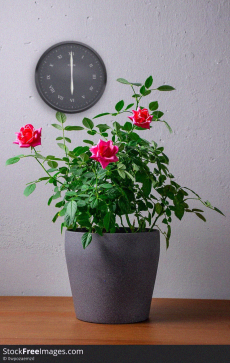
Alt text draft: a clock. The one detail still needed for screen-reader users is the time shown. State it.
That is 6:00
